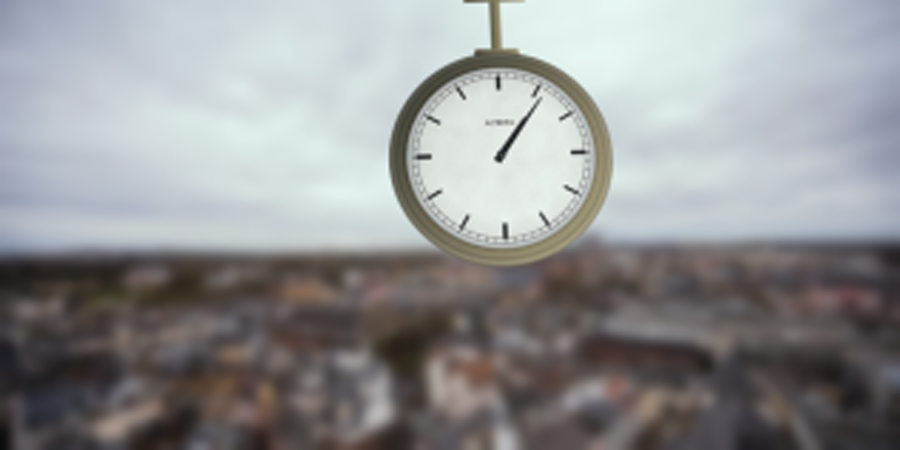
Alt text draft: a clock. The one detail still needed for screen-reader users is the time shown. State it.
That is 1:06
